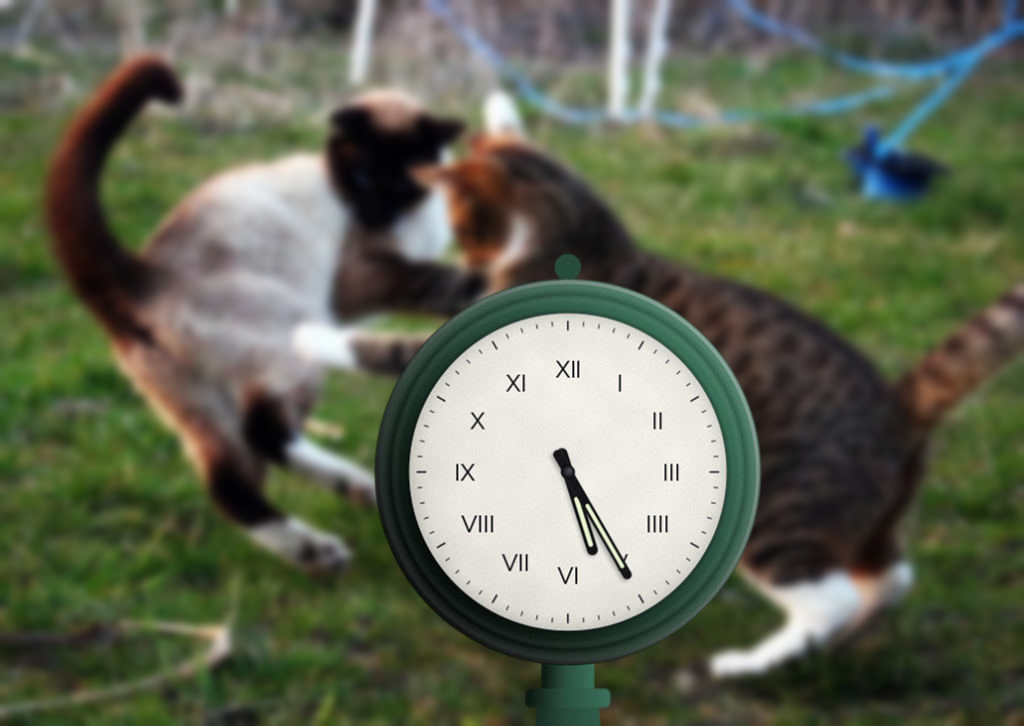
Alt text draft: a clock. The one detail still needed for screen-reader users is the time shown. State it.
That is 5:25
